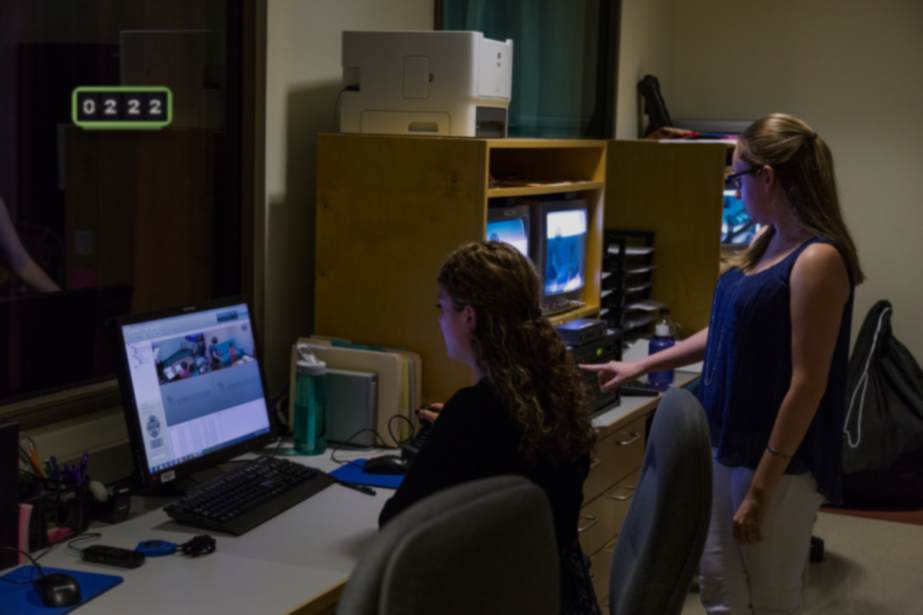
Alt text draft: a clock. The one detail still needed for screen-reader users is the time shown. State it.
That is 2:22
